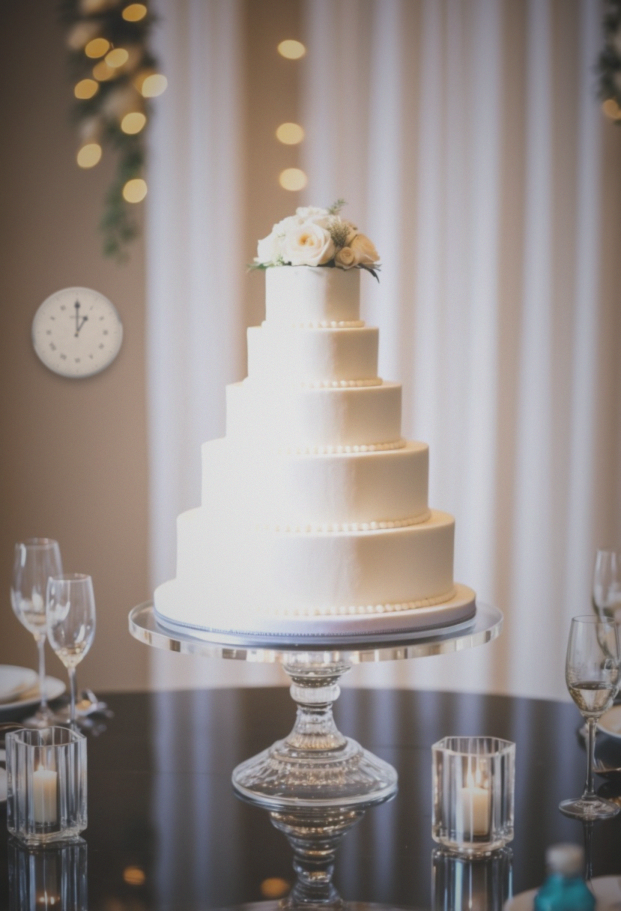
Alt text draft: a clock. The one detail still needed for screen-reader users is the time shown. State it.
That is 1:00
